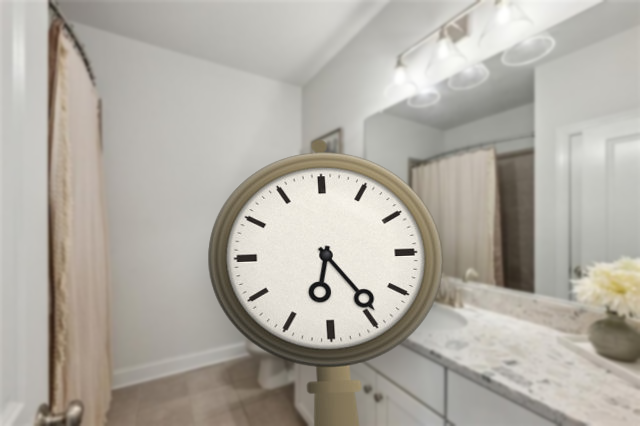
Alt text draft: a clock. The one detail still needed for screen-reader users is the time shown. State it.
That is 6:24
